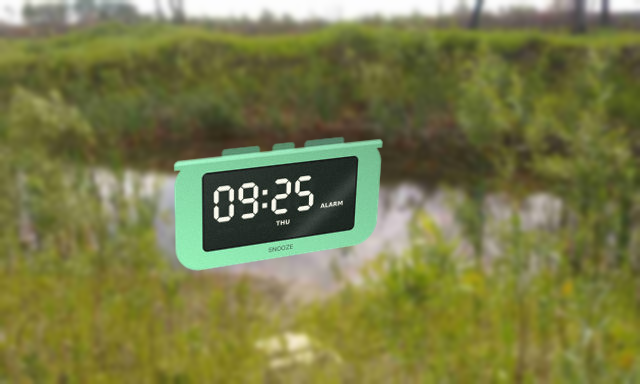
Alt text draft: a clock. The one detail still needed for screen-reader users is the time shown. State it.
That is 9:25
